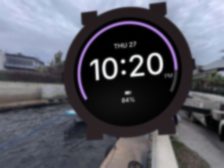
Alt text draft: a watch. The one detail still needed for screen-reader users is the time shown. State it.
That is 10:20
